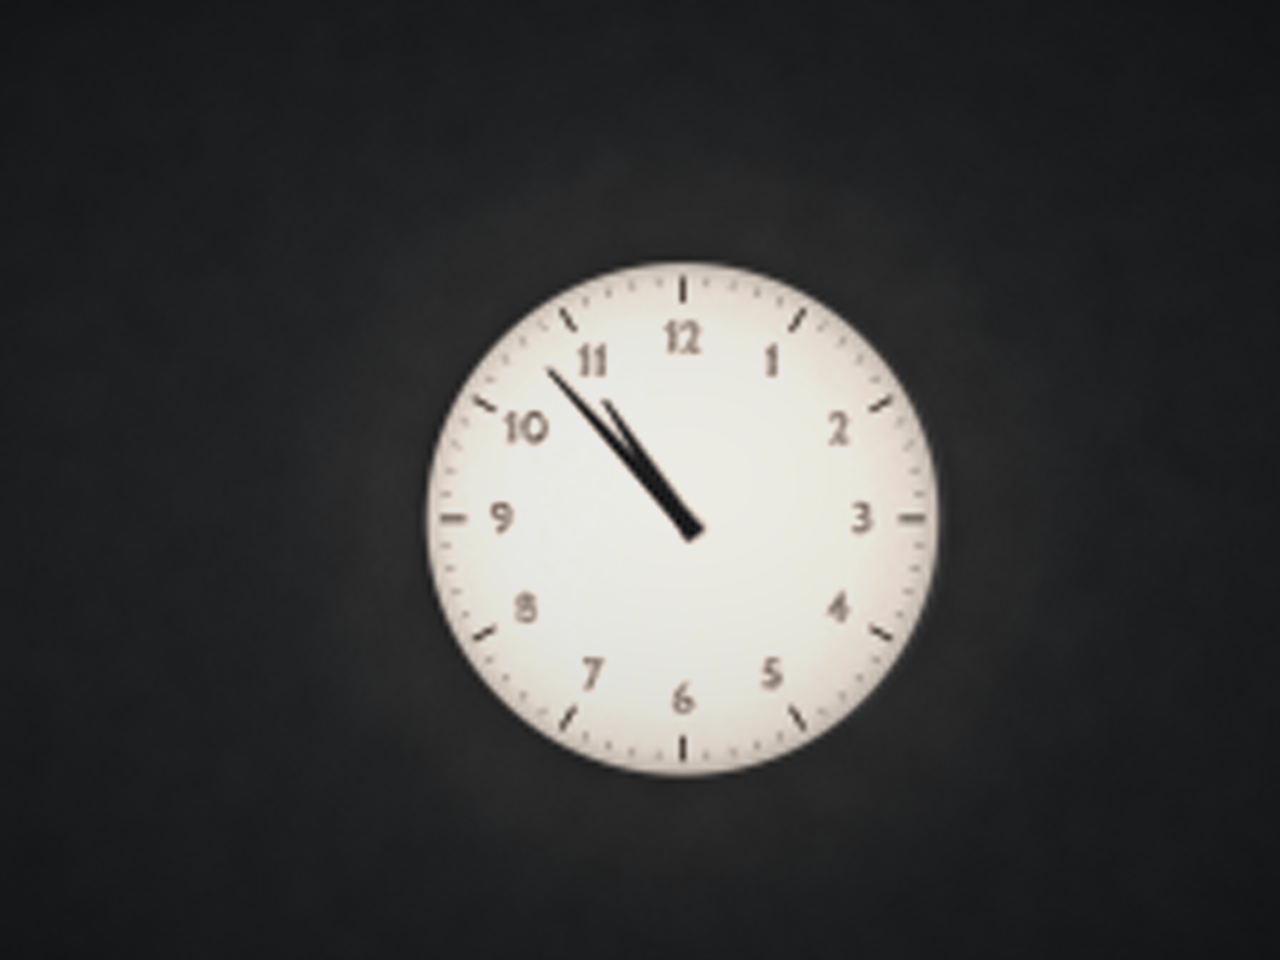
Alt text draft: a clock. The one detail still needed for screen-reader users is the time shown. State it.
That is 10:53
